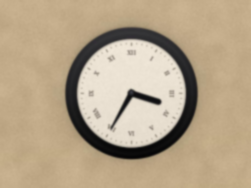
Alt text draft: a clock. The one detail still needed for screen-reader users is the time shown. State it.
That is 3:35
